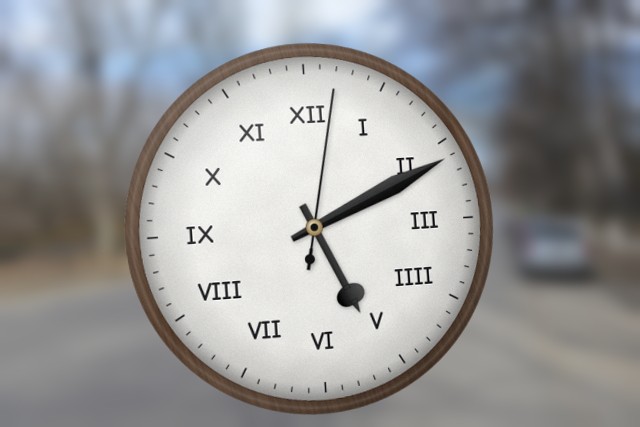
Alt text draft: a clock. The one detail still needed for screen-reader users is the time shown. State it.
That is 5:11:02
